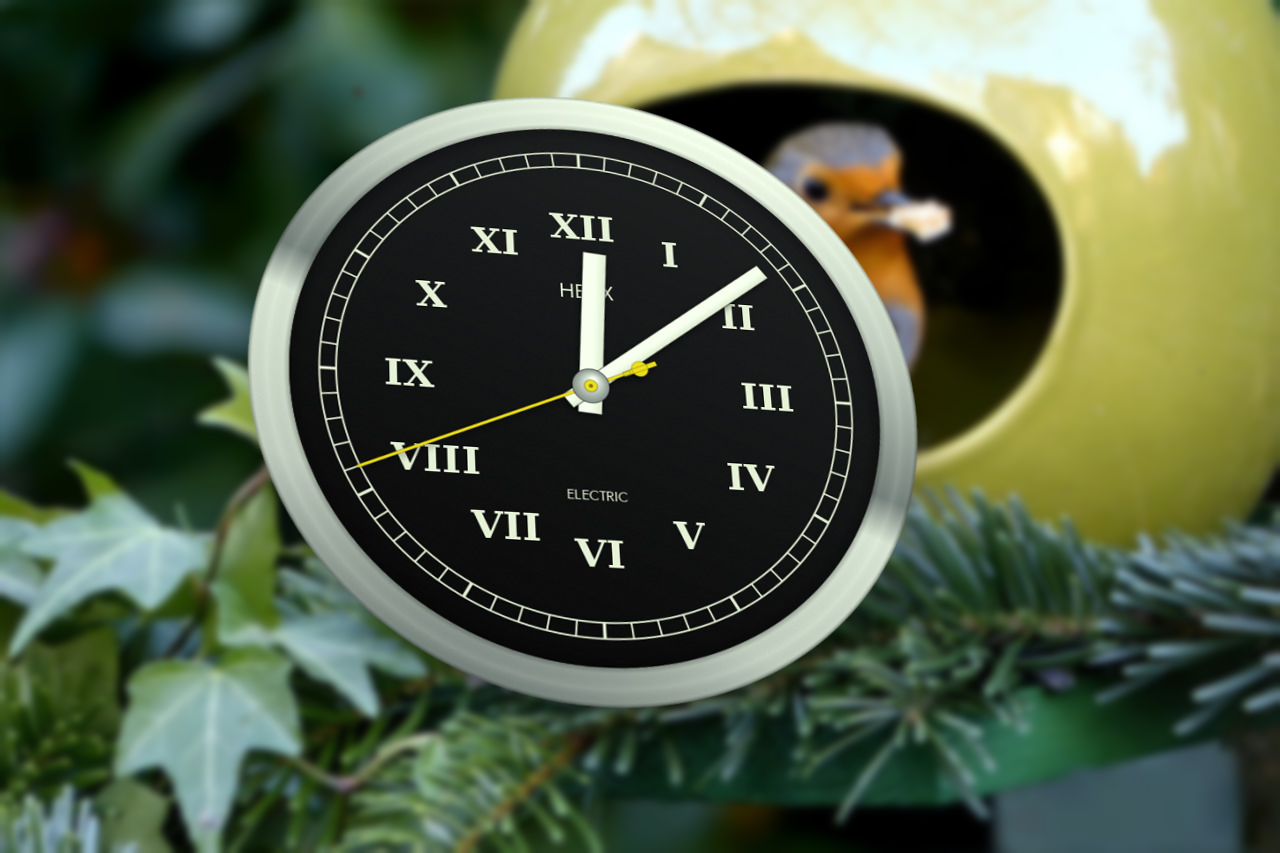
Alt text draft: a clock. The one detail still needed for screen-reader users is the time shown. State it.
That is 12:08:41
